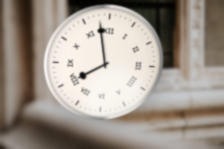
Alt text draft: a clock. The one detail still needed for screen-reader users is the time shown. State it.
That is 7:58
